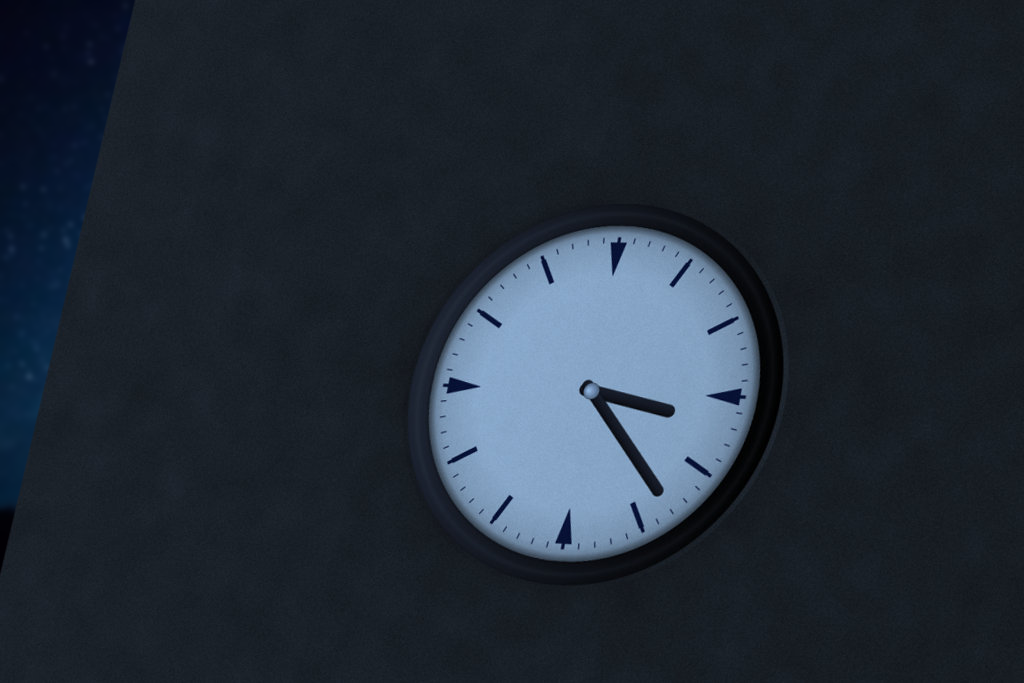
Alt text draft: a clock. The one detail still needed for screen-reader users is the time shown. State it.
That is 3:23
